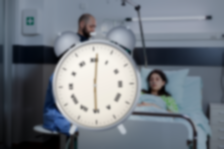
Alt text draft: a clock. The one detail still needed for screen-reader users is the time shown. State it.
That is 6:01
